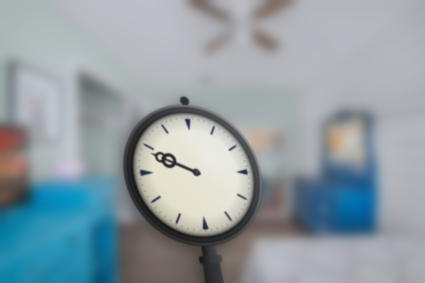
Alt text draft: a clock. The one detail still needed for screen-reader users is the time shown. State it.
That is 9:49
